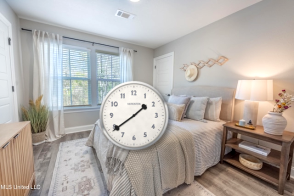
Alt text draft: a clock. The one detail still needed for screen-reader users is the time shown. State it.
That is 1:39
